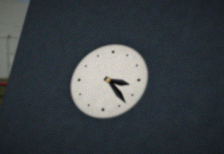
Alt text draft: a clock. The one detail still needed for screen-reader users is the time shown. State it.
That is 3:23
